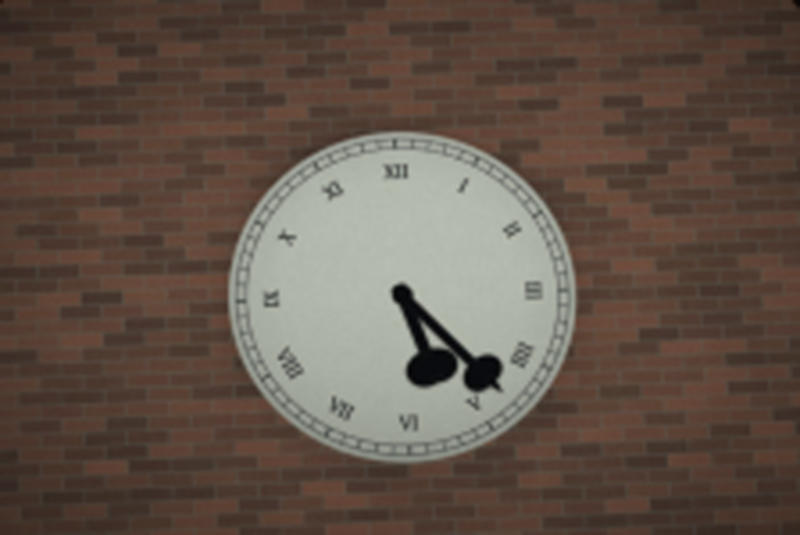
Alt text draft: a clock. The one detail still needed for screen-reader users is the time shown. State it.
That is 5:23
